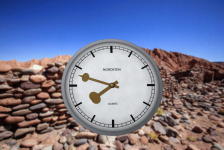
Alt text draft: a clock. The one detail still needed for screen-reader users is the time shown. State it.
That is 7:48
